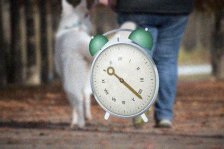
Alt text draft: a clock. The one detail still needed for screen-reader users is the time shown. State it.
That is 10:22
